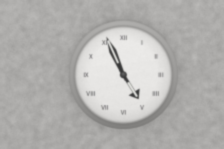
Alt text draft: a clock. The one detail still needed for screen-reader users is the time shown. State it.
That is 4:56
